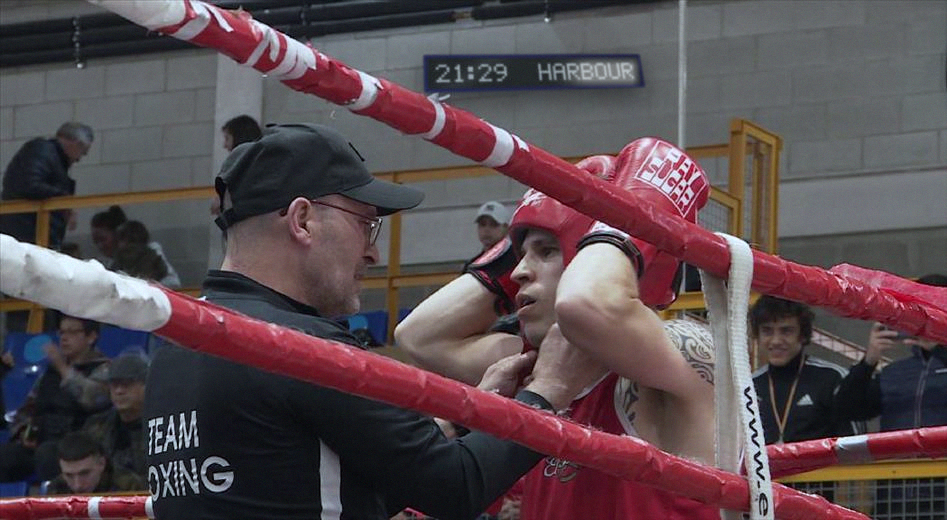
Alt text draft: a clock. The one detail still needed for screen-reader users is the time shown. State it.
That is 21:29
